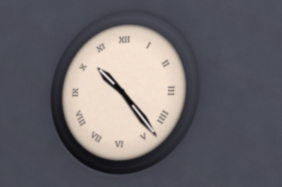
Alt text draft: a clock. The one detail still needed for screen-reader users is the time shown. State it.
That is 10:23
